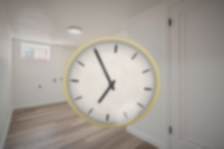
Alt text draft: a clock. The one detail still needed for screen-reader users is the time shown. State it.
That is 6:55
